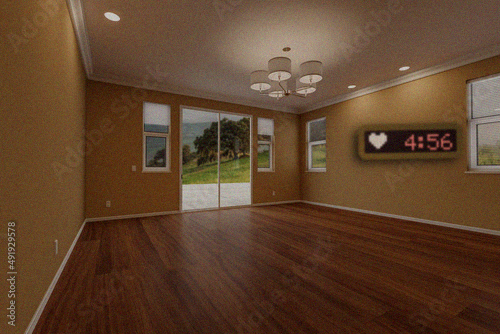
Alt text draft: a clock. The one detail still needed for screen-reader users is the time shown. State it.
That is 4:56
